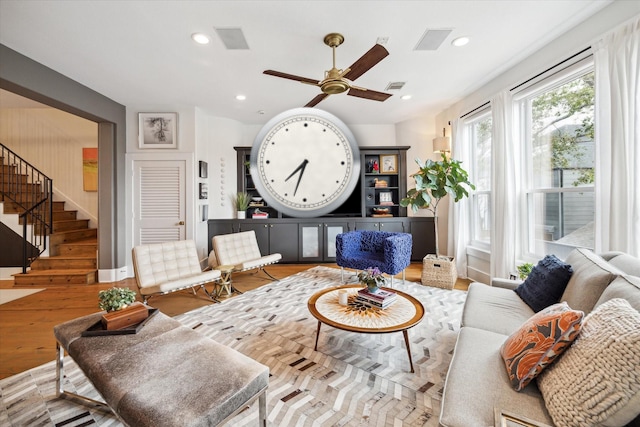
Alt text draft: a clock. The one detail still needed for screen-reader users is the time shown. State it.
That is 7:33
